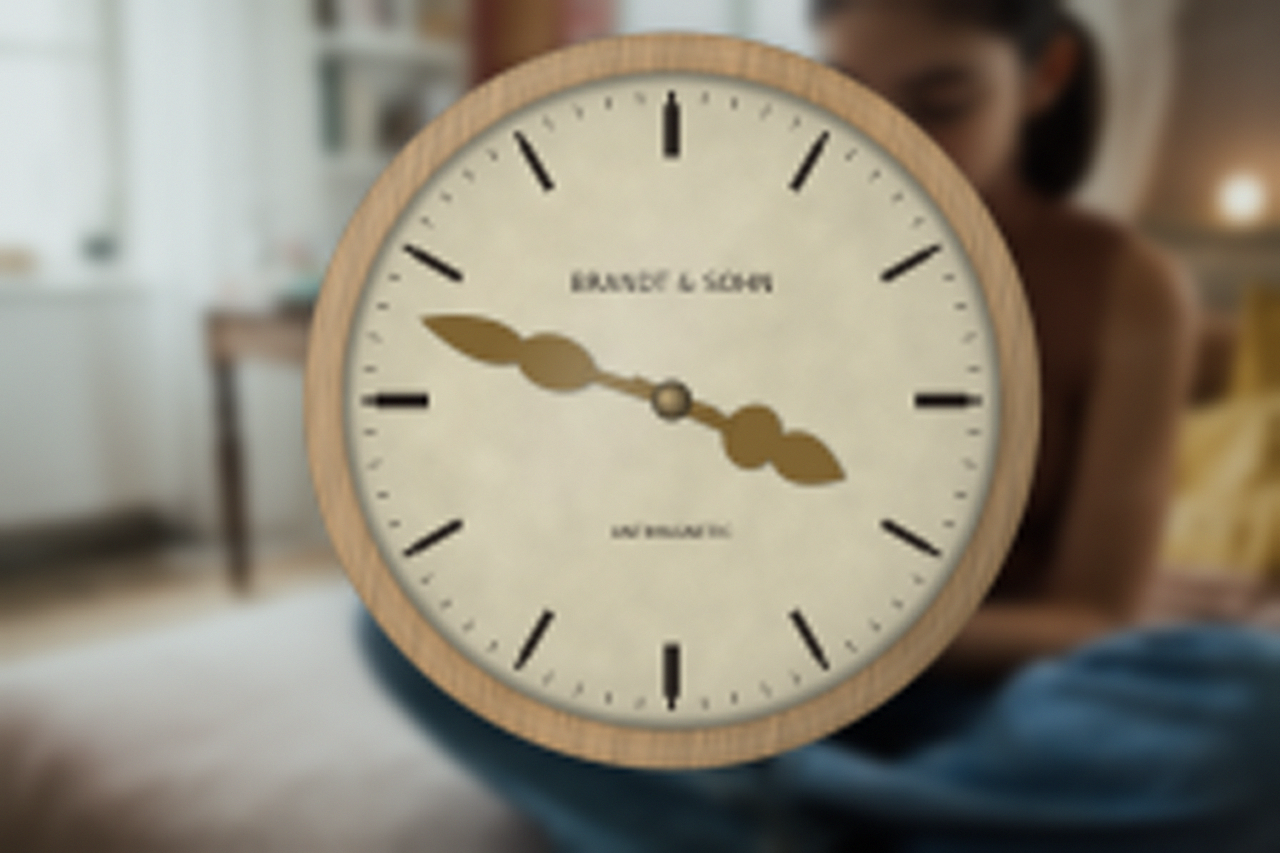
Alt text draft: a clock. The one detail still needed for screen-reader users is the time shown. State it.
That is 3:48
